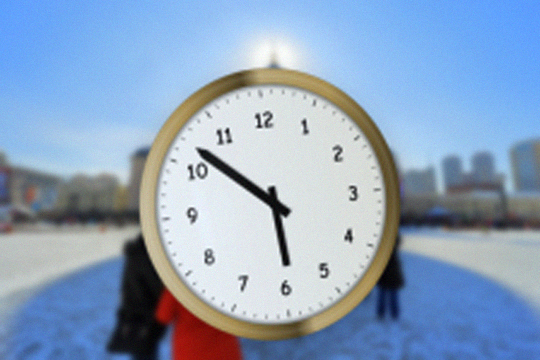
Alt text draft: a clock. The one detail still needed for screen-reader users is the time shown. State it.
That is 5:52
